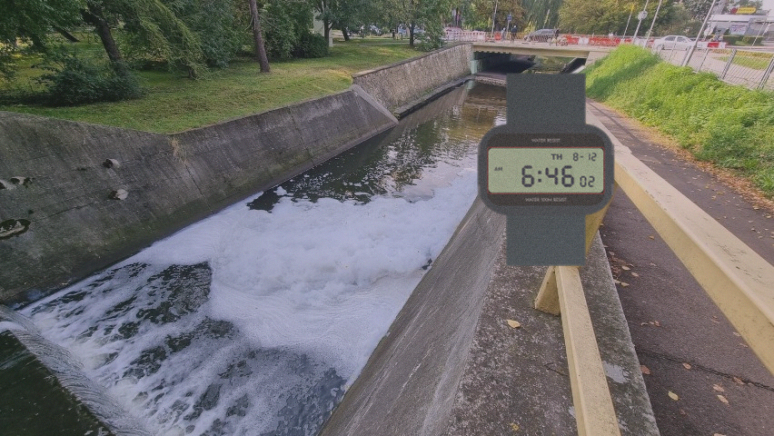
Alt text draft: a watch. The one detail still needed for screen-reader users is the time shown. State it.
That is 6:46:02
